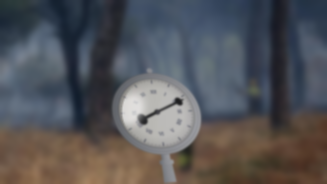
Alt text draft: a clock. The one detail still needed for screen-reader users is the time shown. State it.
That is 8:11
